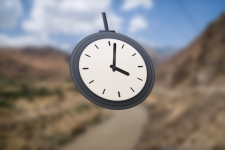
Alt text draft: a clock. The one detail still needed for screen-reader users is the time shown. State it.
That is 4:02
